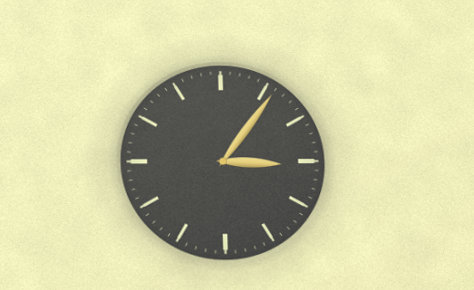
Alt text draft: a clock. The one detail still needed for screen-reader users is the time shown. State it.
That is 3:06
